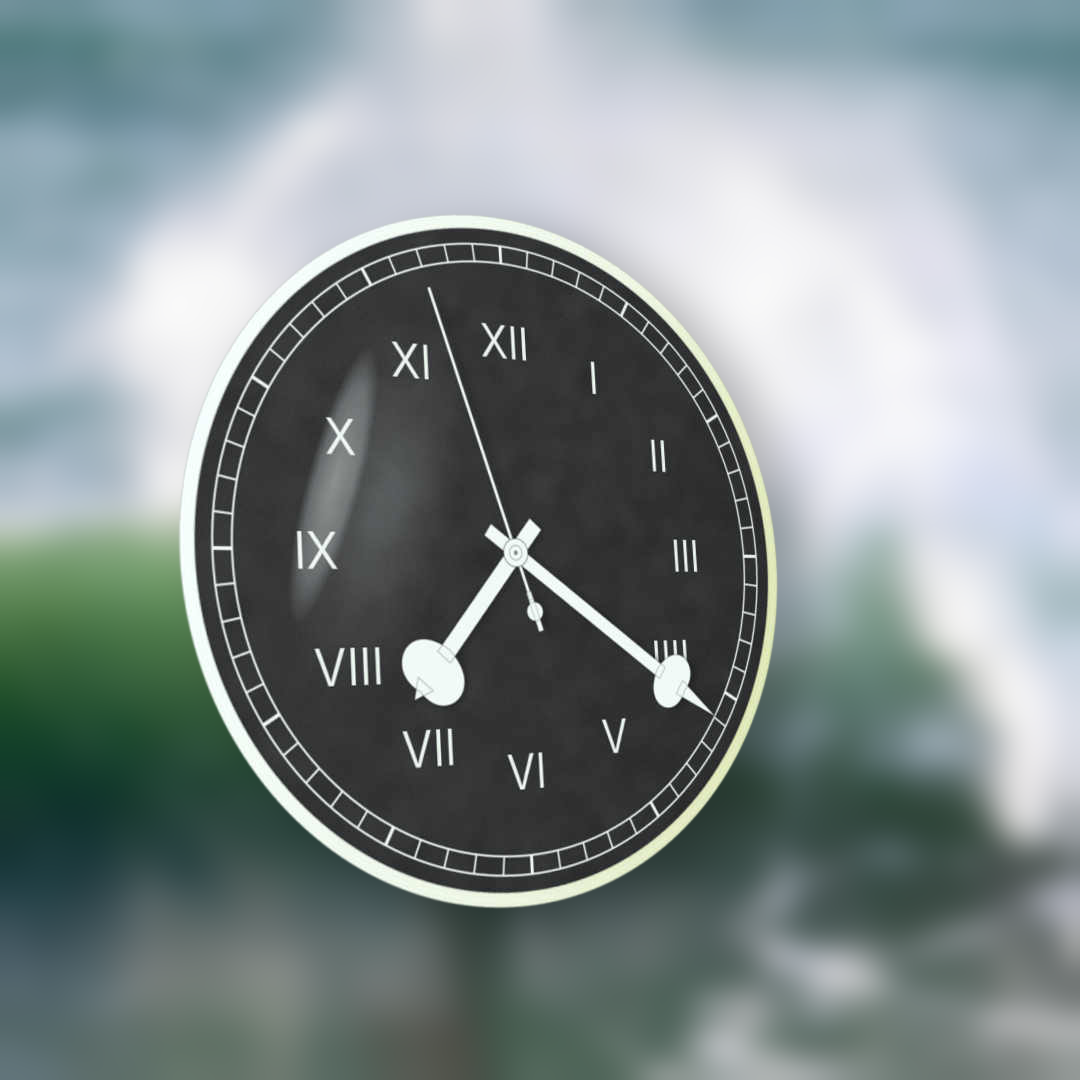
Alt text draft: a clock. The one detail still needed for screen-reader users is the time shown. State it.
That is 7:20:57
